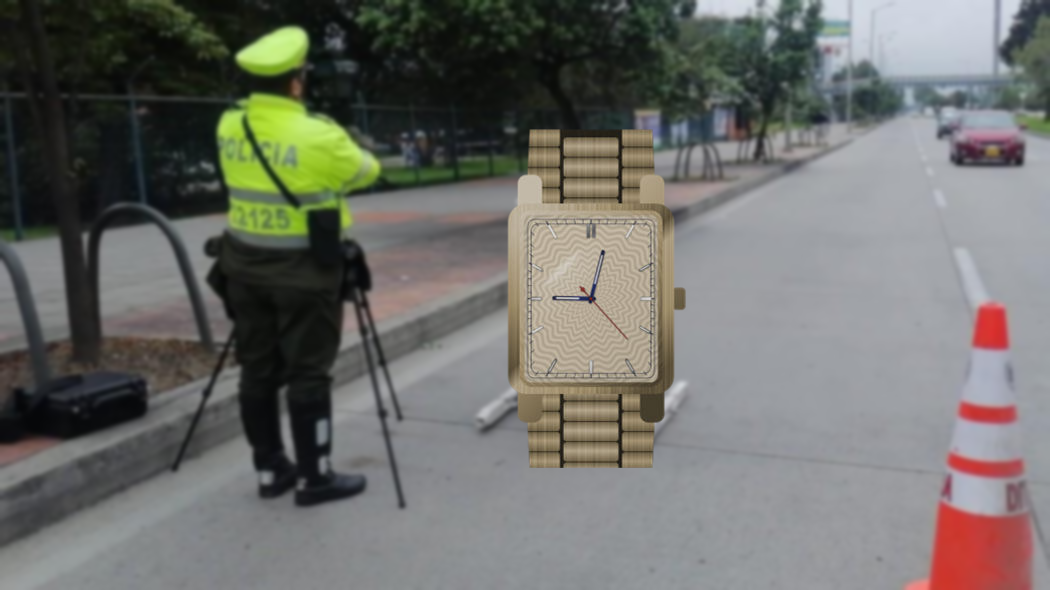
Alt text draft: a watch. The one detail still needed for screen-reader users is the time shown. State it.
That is 9:02:23
